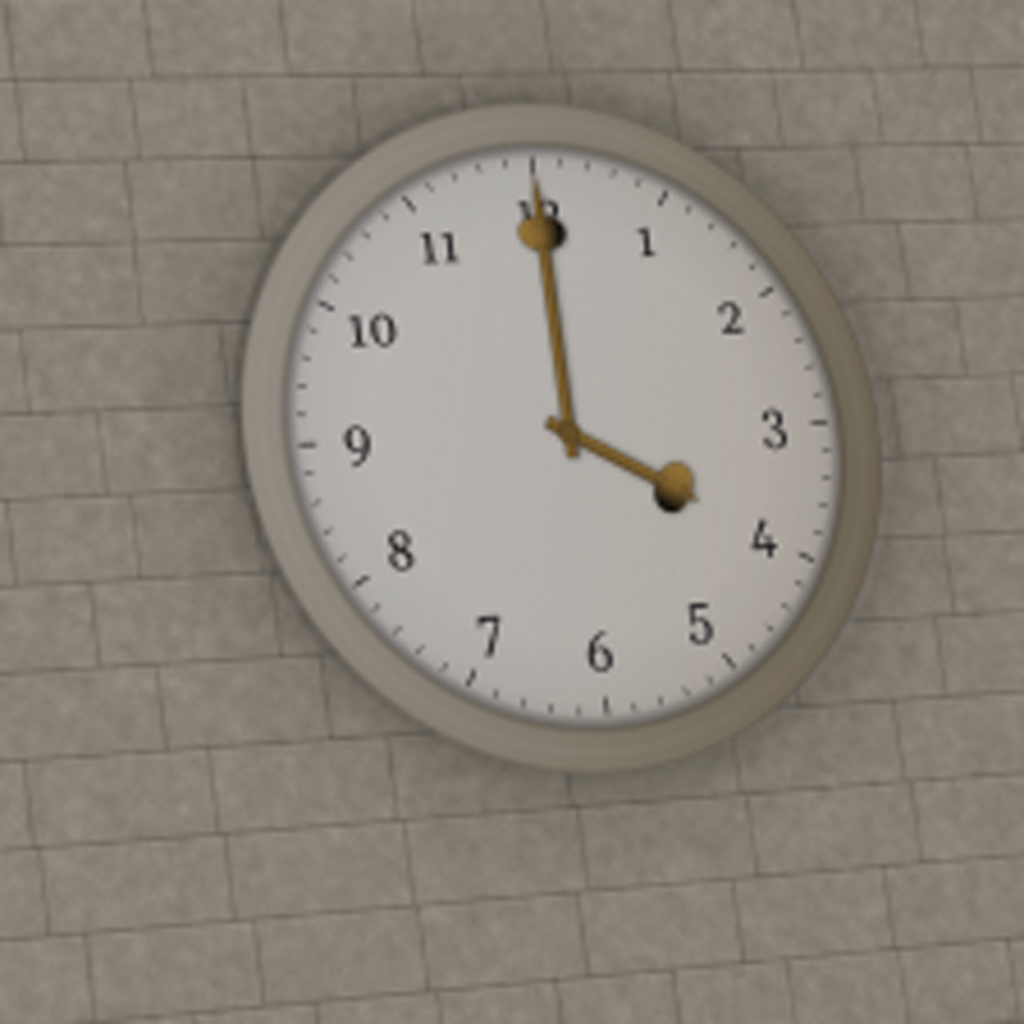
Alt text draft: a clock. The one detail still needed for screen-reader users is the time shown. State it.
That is 4:00
